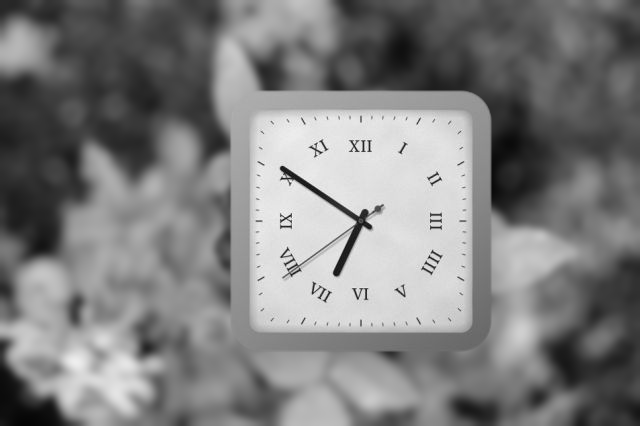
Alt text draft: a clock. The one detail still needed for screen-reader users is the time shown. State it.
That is 6:50:39
